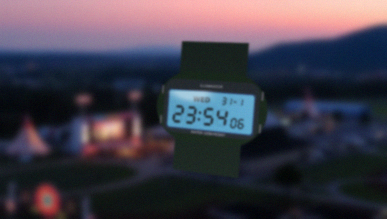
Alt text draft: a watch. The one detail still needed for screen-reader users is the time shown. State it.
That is 23:54
